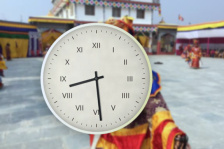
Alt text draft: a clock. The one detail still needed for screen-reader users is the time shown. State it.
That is 8:29
